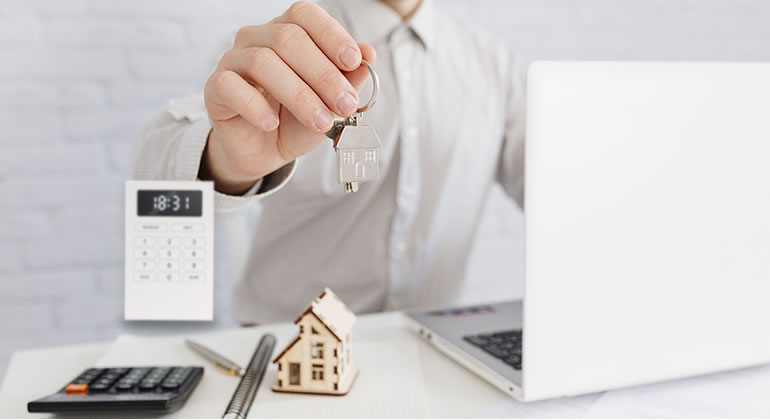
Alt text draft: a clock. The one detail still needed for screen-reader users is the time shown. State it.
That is 18:31
